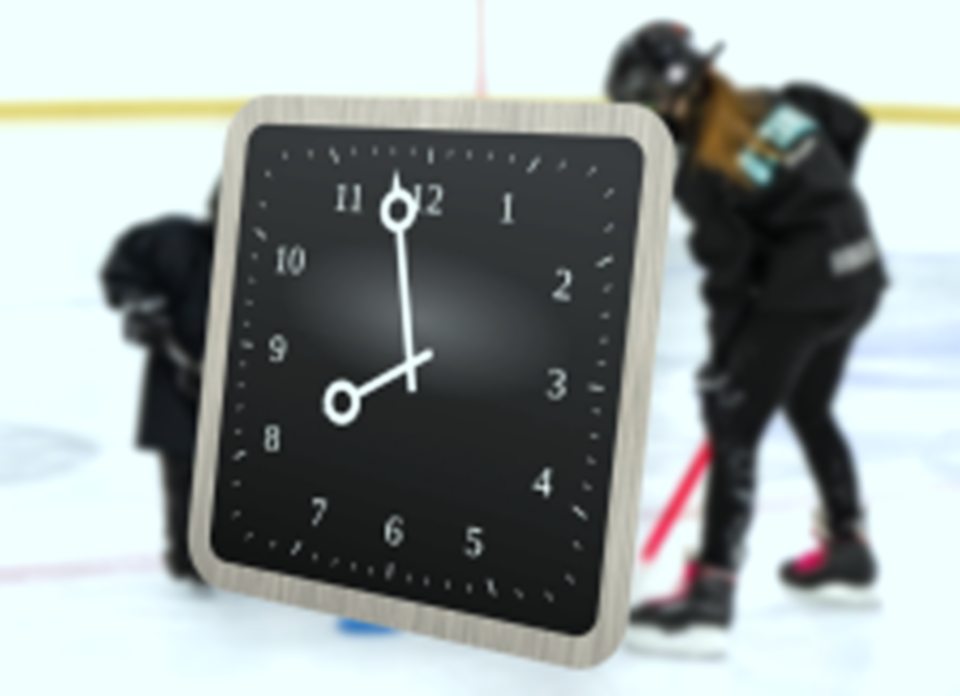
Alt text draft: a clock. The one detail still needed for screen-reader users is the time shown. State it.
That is 7:58
